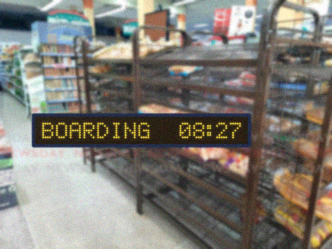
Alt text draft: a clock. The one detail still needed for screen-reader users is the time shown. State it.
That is 8:27
